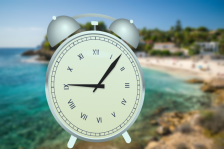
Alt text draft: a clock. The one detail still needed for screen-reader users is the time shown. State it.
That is 9:07
